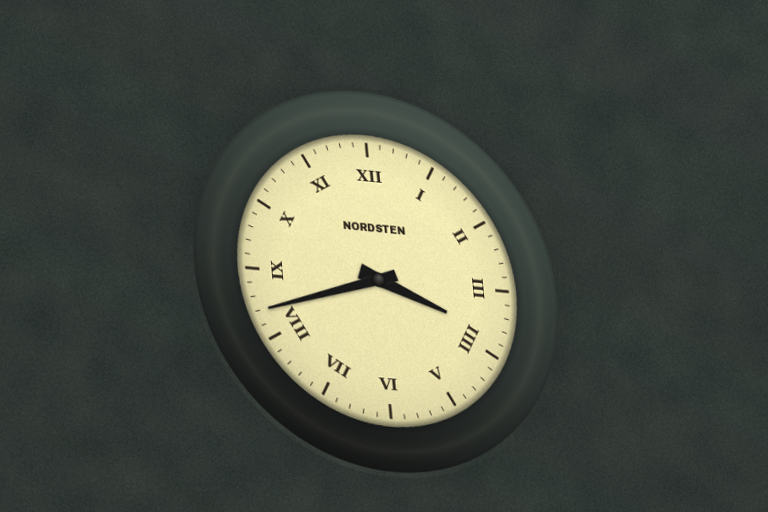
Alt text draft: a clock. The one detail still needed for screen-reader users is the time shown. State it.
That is 3:42
